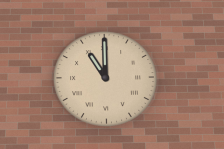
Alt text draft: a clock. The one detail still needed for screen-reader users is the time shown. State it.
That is 11:00
